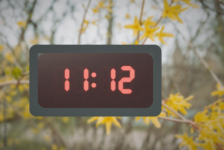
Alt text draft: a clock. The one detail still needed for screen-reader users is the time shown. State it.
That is 11:12
